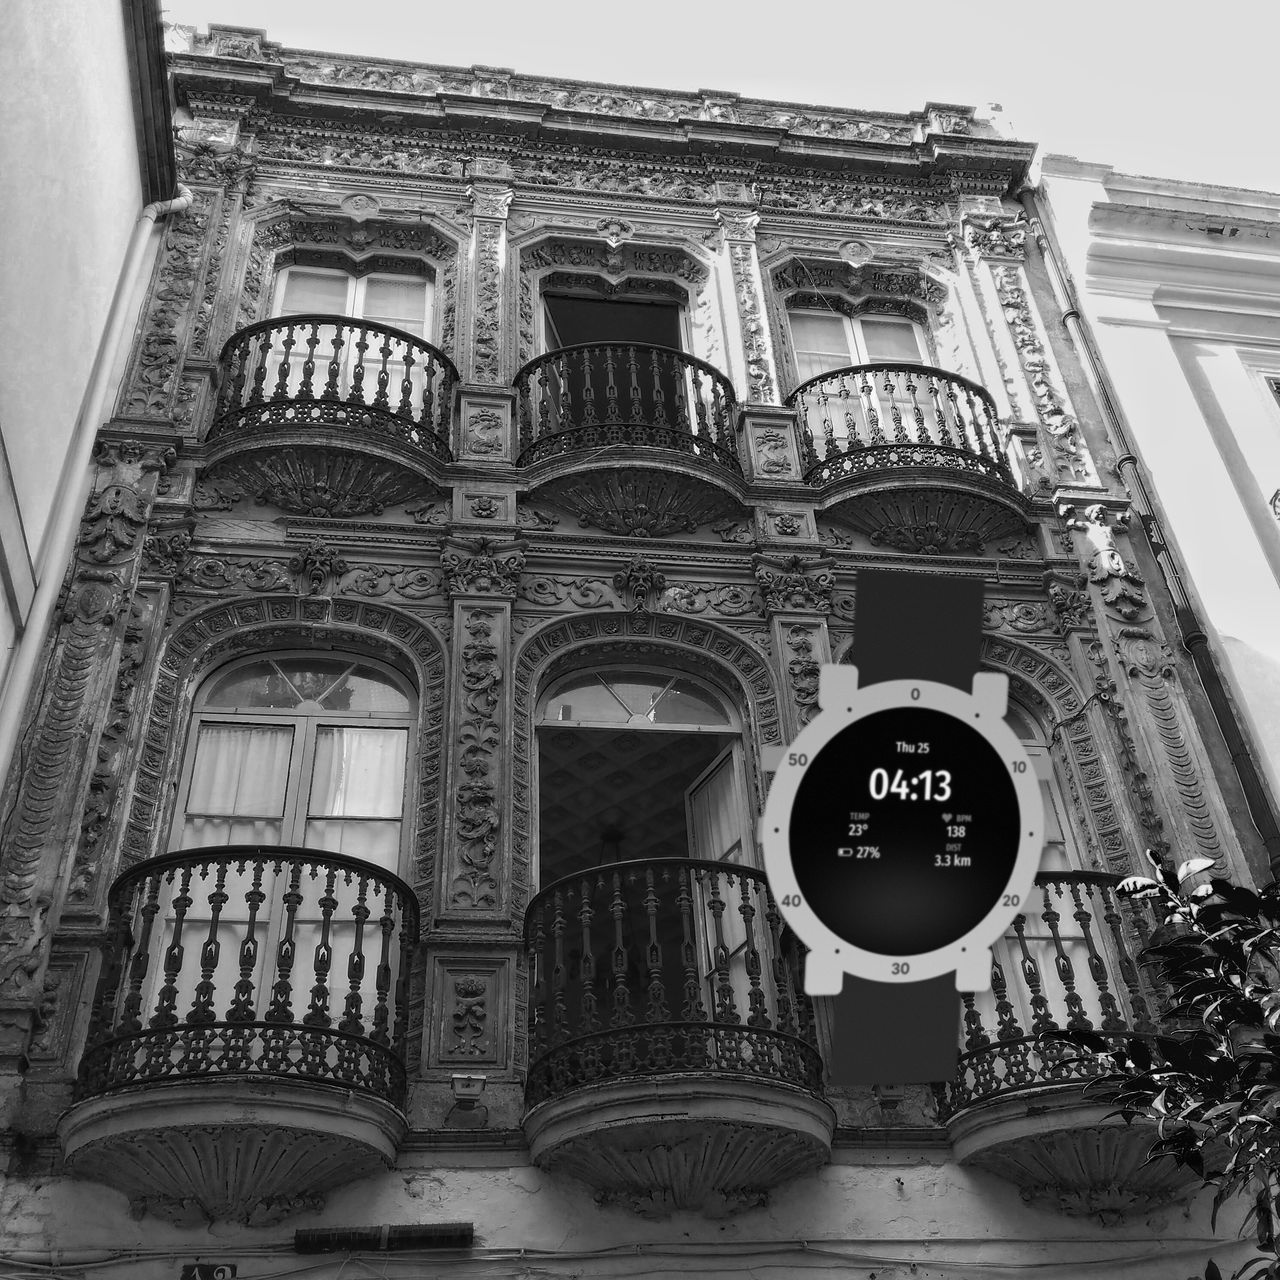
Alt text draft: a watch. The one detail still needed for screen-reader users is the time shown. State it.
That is 4:13
